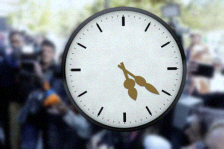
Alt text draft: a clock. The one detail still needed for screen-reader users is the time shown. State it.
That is 5:21
